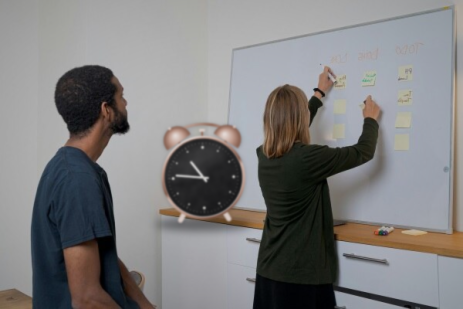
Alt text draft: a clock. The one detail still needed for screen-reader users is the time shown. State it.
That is 10:46
